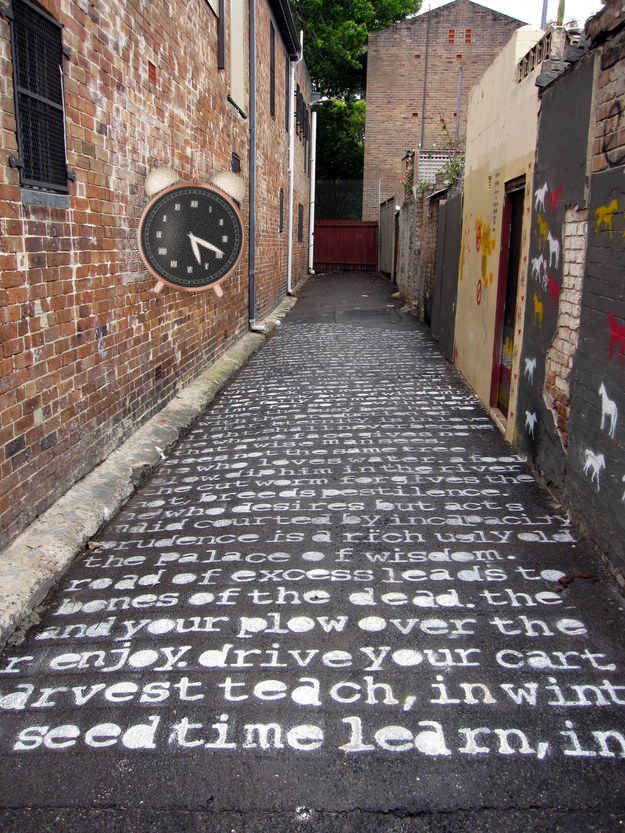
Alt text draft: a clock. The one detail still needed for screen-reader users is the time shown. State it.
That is 5:19
